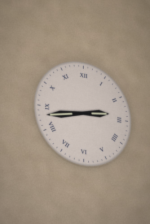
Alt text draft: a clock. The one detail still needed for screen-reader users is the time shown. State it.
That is 2:43
